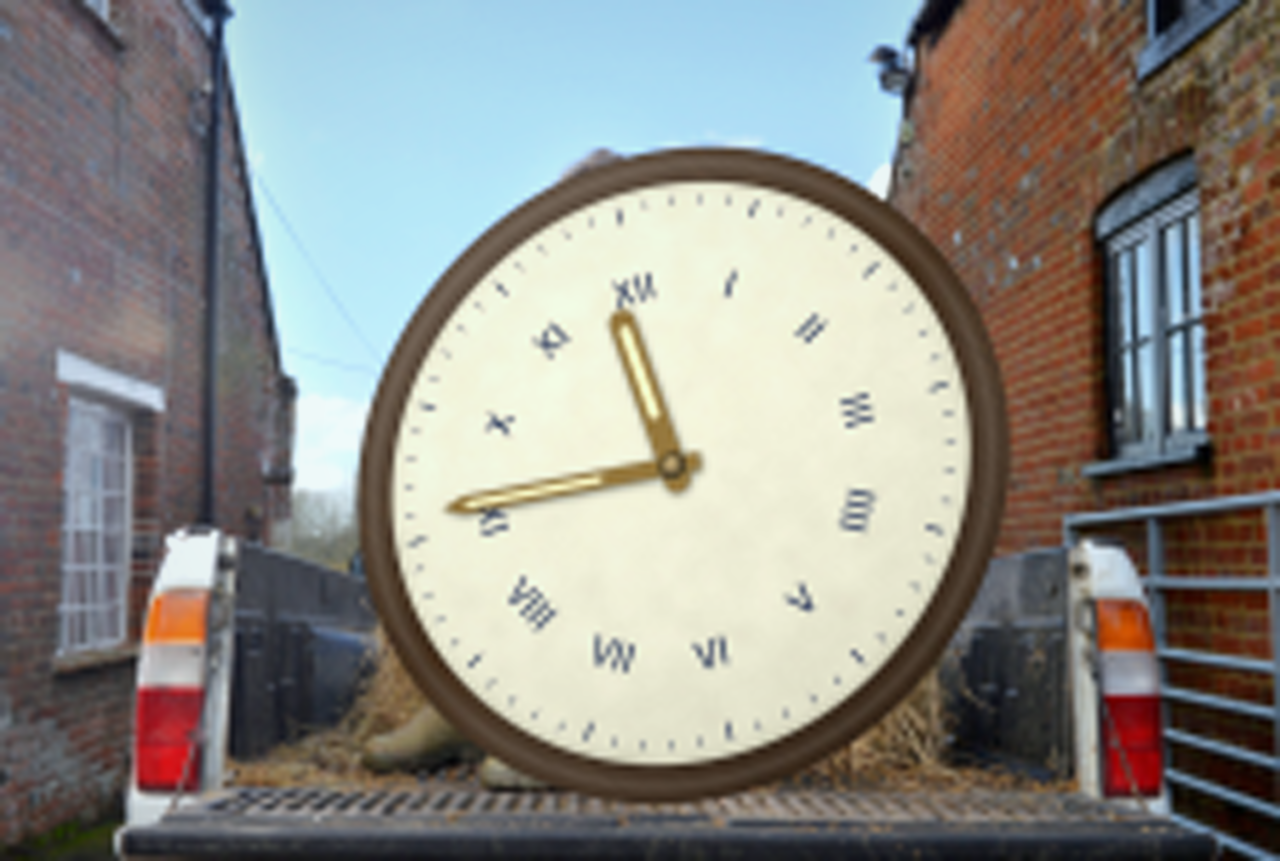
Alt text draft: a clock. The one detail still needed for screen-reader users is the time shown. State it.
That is 11:46
